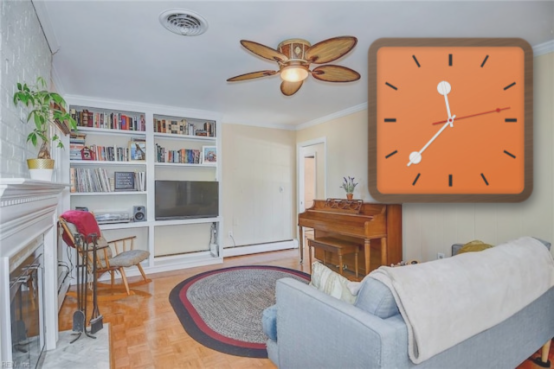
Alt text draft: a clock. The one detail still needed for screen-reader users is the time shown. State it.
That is 11:37:13
